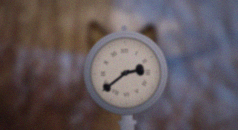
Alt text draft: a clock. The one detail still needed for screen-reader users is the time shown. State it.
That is 2:39
